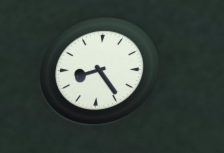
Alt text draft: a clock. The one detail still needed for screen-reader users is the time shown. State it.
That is 8:24
